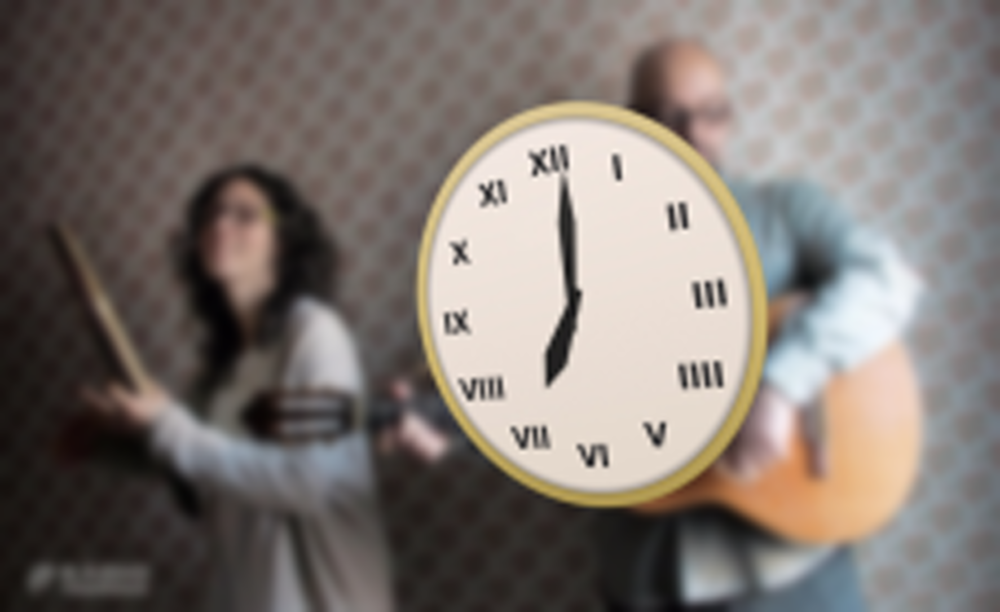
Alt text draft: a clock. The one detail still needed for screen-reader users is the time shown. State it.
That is 7:01
